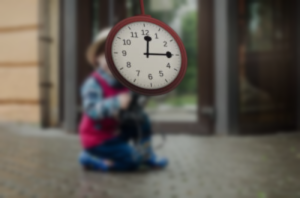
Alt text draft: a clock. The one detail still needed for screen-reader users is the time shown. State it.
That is 12:15
